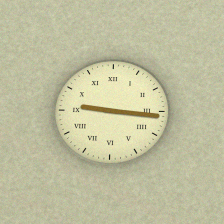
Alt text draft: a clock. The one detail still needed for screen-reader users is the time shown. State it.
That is 9:16
